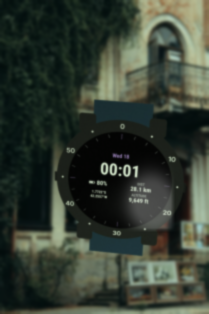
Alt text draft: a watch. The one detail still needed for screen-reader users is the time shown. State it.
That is 0:01
